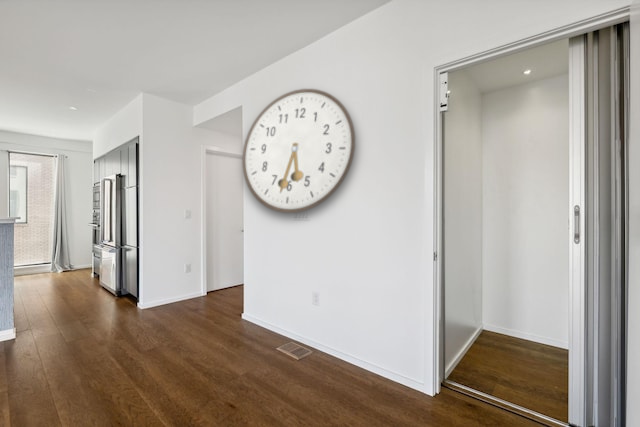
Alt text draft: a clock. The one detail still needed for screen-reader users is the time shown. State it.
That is 5:32
